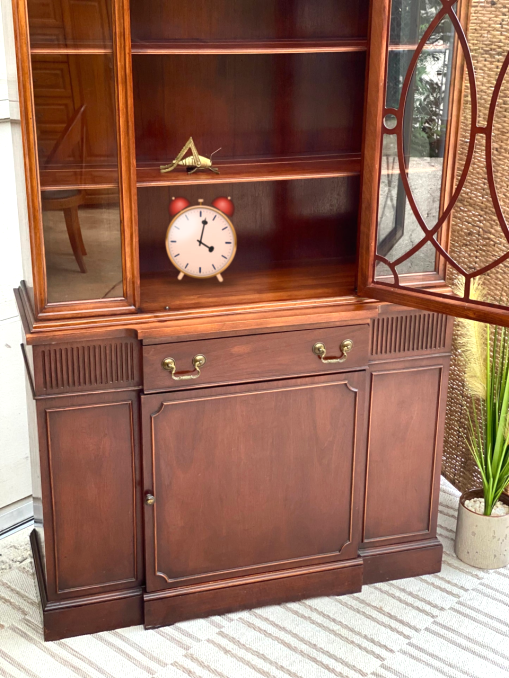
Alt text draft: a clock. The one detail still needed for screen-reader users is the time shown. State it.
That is 4:02
